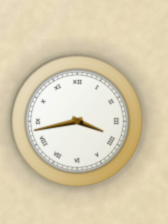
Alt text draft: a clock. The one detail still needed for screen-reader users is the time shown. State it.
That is 3:43
